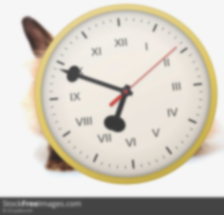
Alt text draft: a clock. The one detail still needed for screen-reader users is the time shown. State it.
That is 6:49:09
